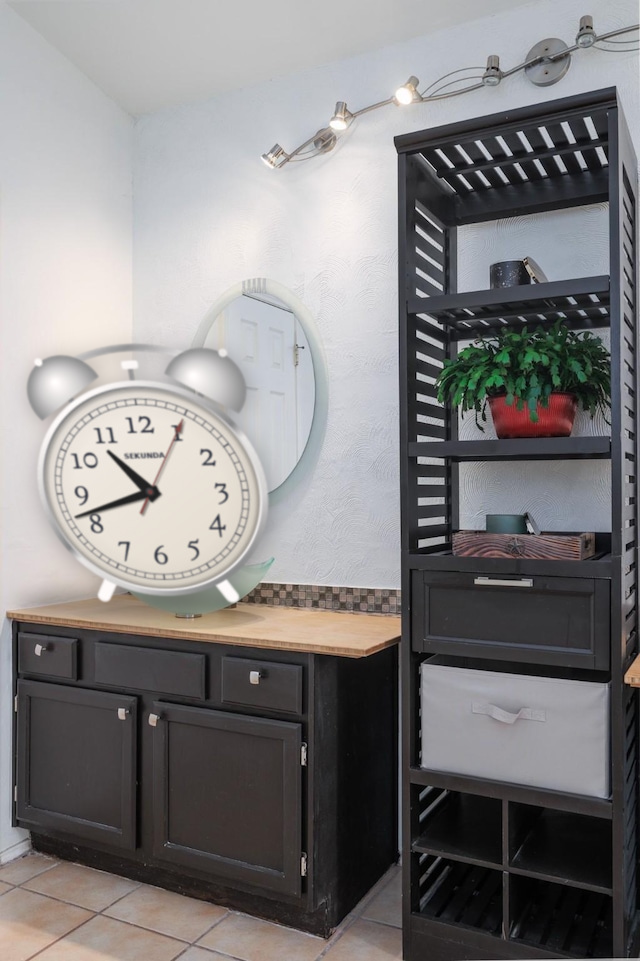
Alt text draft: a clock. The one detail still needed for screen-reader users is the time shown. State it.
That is 10:42:05
